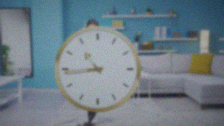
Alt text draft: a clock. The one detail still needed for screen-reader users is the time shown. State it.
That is 10:44
